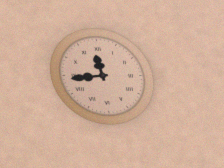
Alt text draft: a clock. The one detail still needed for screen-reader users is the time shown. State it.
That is 11:44
